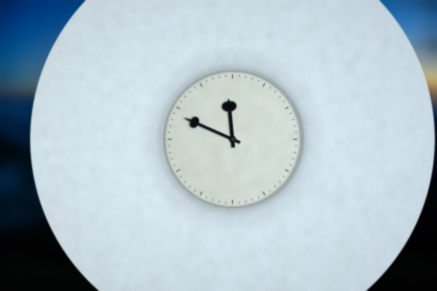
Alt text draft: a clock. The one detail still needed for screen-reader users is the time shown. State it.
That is 11:49
